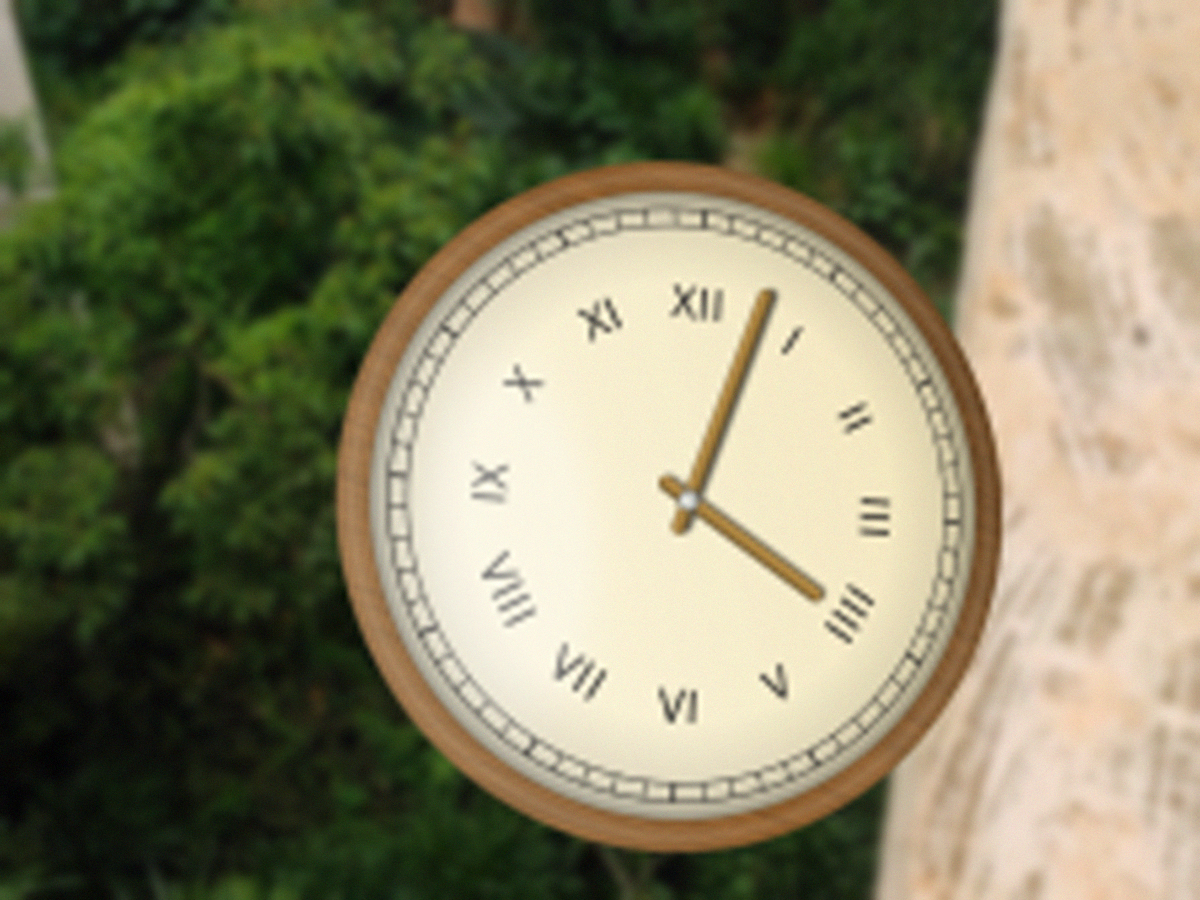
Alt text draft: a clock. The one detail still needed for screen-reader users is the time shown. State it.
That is 4:03
